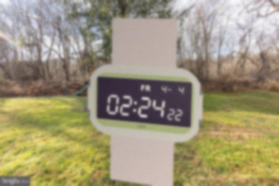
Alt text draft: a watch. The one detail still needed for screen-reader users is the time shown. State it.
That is 2:24
